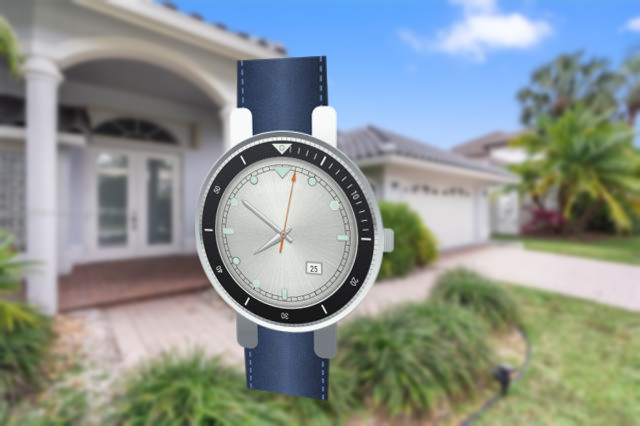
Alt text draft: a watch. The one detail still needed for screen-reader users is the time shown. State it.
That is 7:51:02
